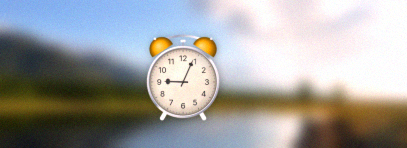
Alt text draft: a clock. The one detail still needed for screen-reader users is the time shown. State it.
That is 9:04
